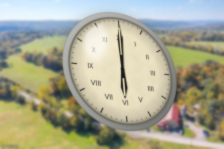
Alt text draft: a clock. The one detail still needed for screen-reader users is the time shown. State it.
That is 6:00
